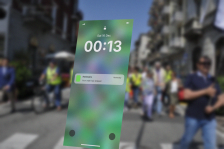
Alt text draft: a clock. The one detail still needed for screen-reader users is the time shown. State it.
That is 0:13
